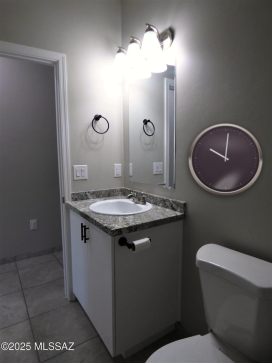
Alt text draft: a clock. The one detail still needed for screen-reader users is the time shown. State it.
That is 10:01
